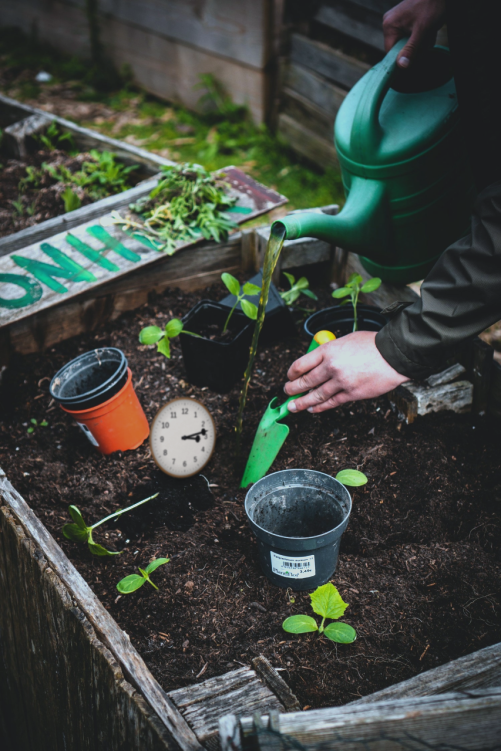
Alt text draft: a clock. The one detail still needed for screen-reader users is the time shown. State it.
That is 3:13
